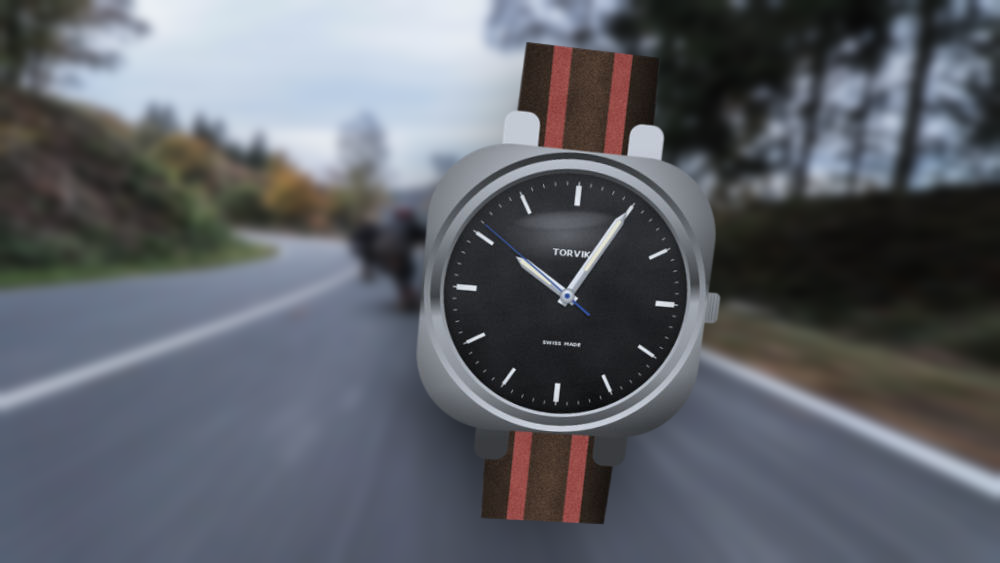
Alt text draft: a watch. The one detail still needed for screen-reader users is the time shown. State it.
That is 10:04:51
